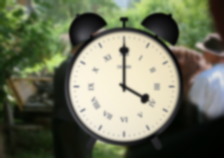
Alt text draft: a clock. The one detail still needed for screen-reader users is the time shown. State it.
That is 4:00
